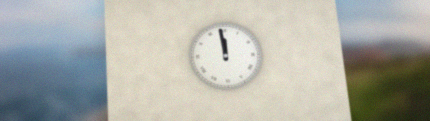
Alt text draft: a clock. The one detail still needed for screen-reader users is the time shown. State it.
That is 11:59
